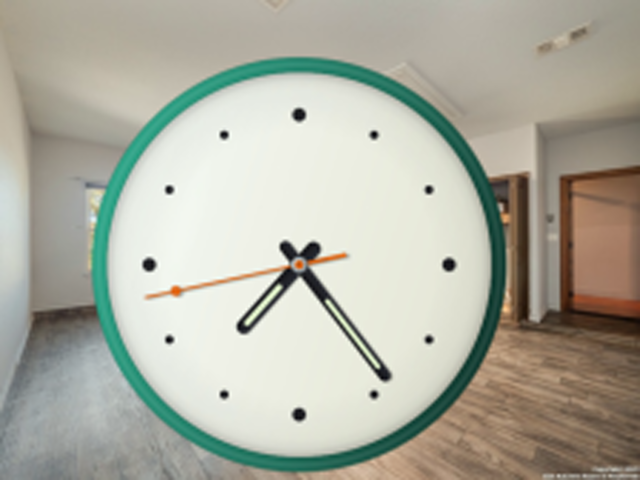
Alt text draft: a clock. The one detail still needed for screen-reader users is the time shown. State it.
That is 7:23:43
